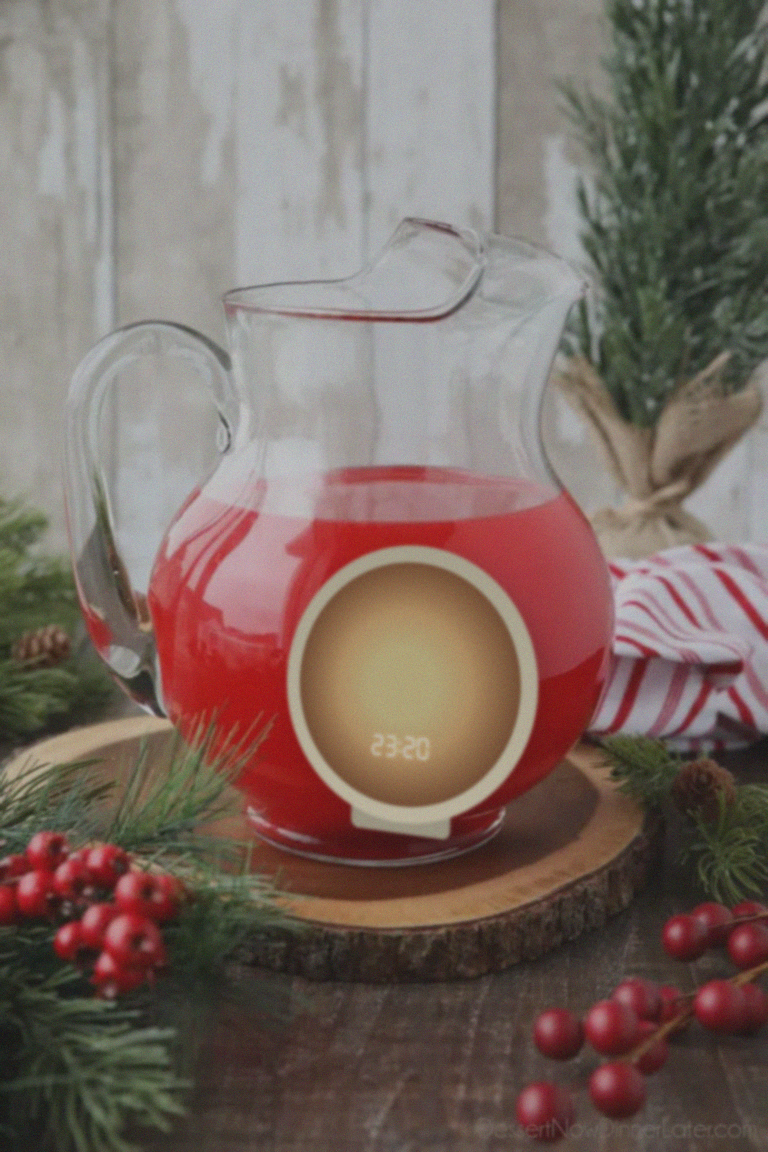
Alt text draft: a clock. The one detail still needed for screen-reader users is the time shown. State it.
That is 23:20
